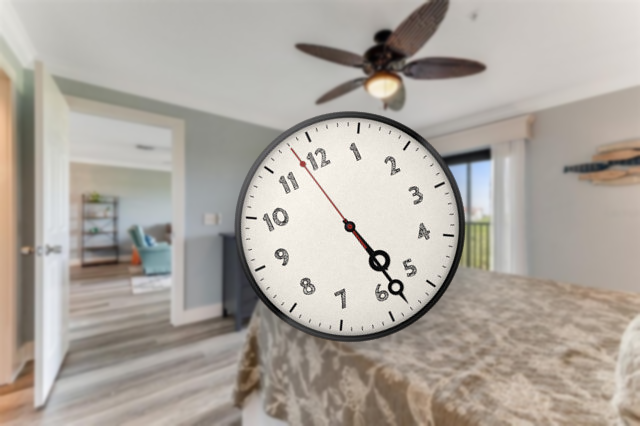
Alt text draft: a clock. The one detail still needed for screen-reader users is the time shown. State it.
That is 5:27:58
